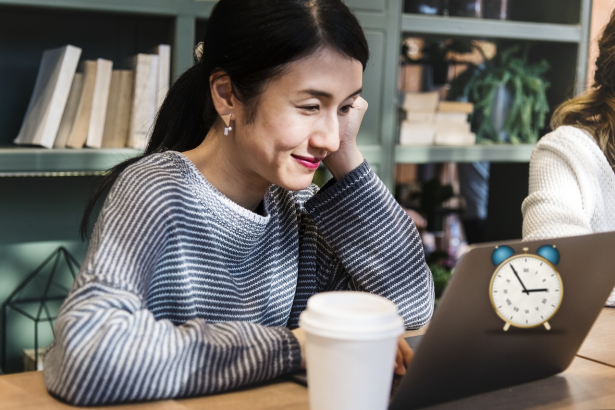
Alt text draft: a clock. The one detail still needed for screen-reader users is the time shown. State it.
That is 2:55
